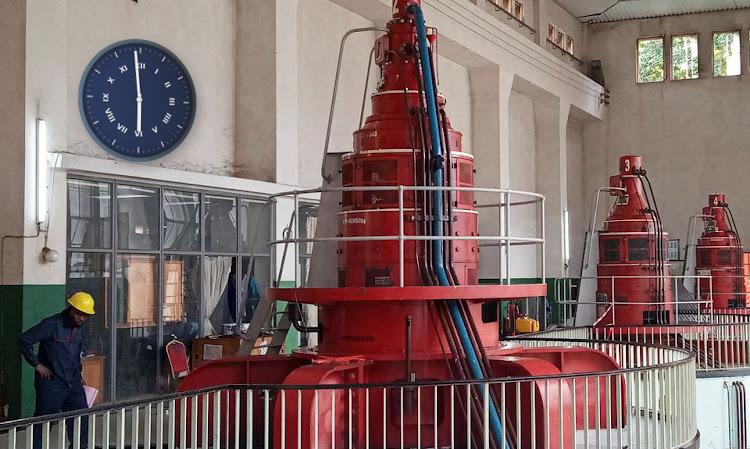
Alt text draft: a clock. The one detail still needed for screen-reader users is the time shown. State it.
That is 5:59
